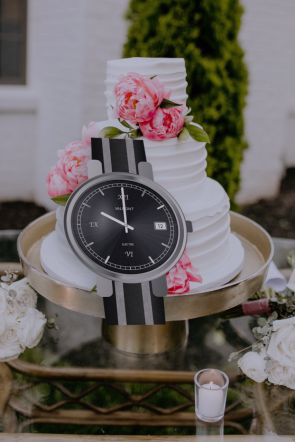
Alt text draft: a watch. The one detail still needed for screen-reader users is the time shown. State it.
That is 10:00
